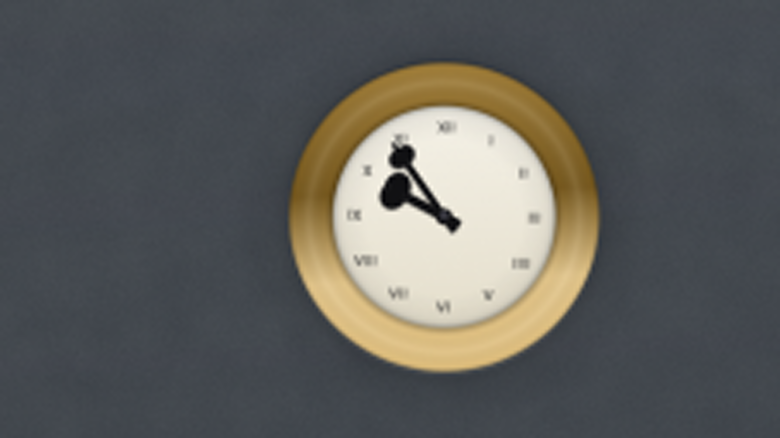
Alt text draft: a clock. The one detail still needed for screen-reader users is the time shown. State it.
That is 9:54
